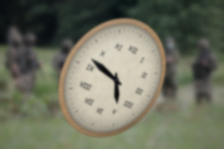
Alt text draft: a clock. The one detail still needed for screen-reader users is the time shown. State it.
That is 4:47
